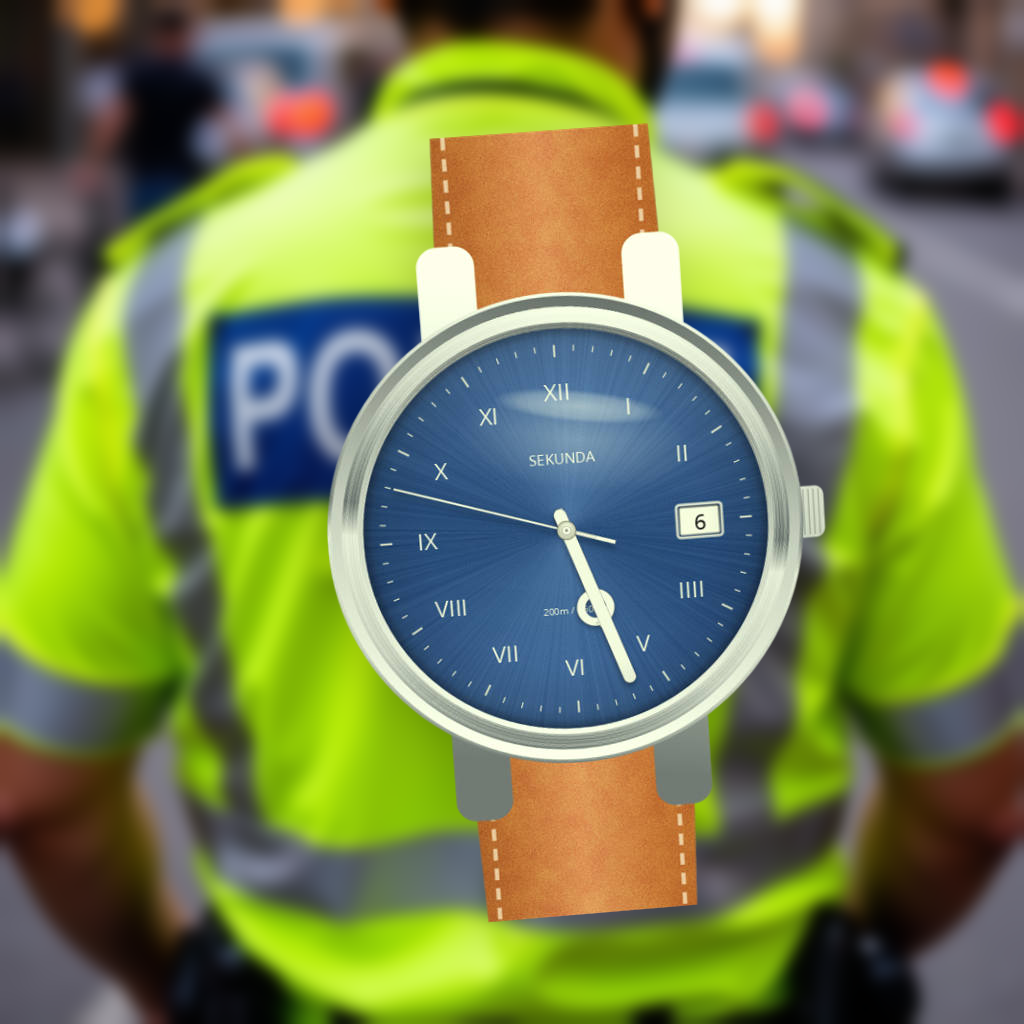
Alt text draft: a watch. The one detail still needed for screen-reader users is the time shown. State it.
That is 5:26:48
